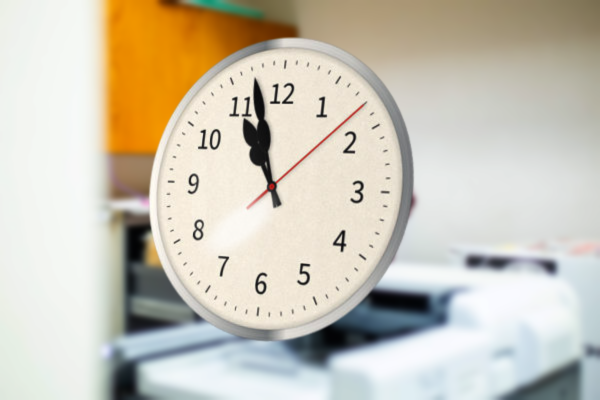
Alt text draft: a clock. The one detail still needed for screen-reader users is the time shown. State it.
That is 10:57:08
